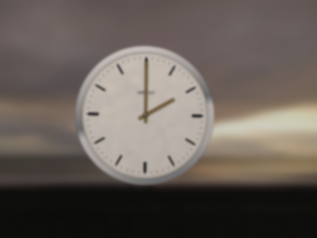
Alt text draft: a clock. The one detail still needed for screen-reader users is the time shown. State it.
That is 2:00
